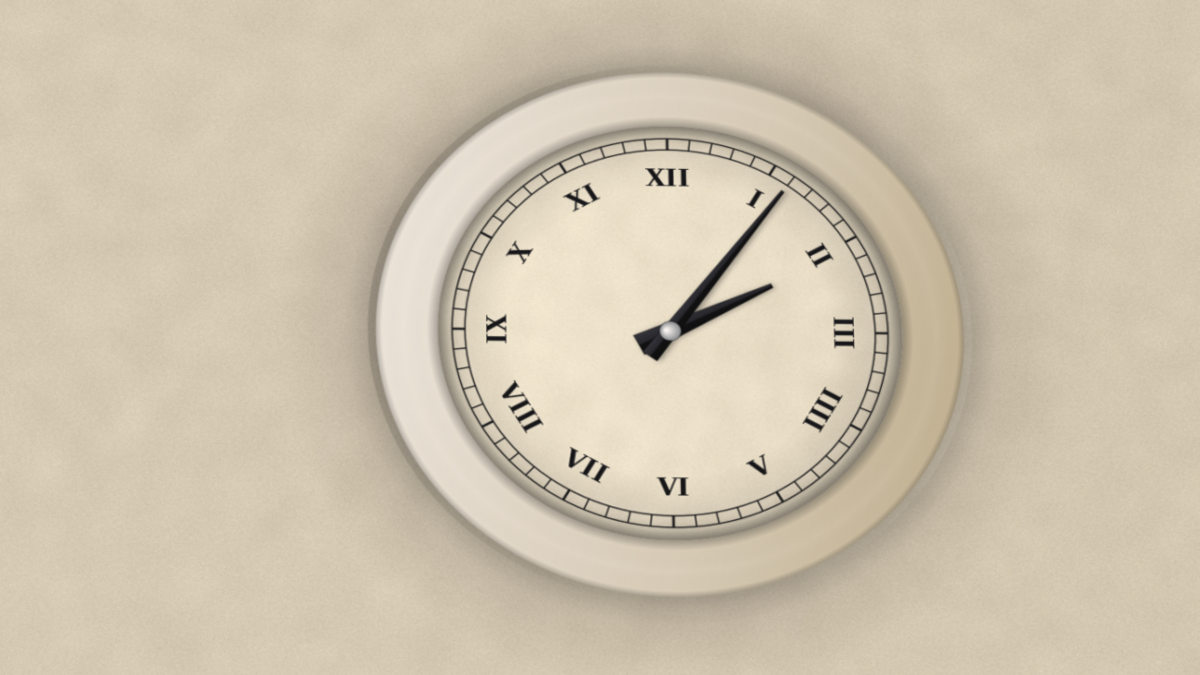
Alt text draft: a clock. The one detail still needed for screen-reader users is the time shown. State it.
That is 2:06
